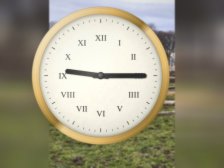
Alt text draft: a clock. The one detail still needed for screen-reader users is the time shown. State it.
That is 9:15
